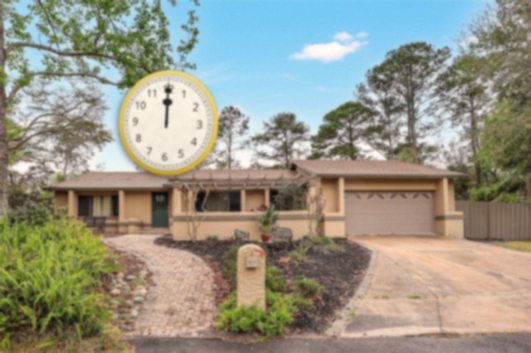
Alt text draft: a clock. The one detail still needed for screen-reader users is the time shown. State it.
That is 12:00
